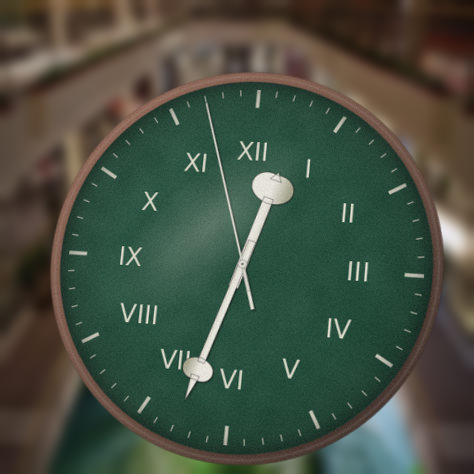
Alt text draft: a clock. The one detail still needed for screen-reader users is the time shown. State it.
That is 12:32:57
